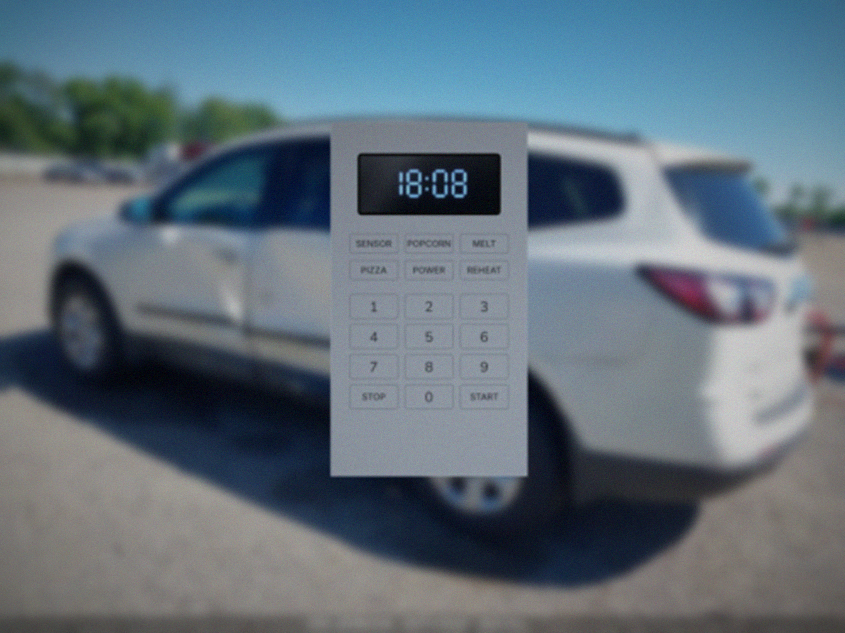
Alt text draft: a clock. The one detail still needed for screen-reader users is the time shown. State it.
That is 18:08
